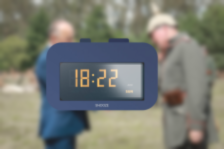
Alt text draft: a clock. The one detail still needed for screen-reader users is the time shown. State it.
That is 18:22
